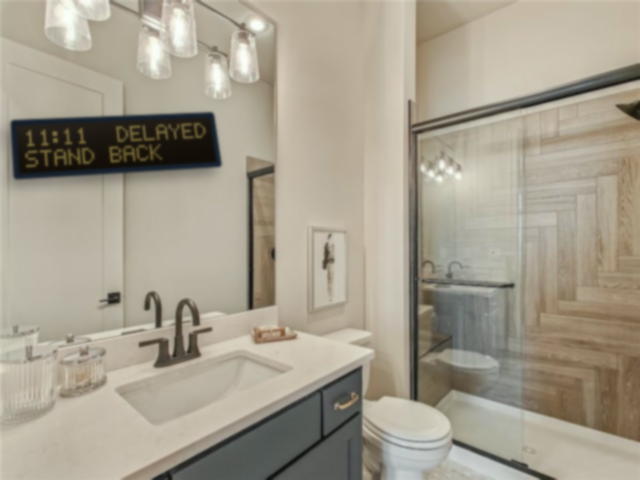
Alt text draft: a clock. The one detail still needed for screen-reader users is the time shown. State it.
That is 11:11
